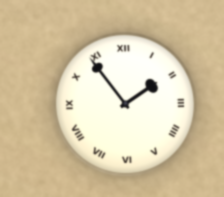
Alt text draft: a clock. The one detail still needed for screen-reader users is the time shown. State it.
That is 1:54
